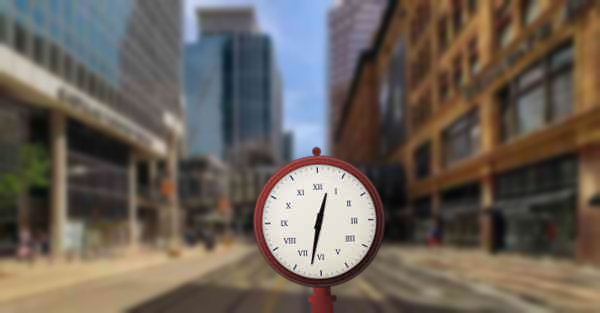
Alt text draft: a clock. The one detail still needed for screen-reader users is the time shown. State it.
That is 12:32
